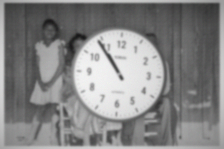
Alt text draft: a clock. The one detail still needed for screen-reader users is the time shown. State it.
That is 10:54
